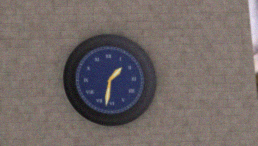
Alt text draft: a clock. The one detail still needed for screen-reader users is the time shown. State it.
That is 1:32
